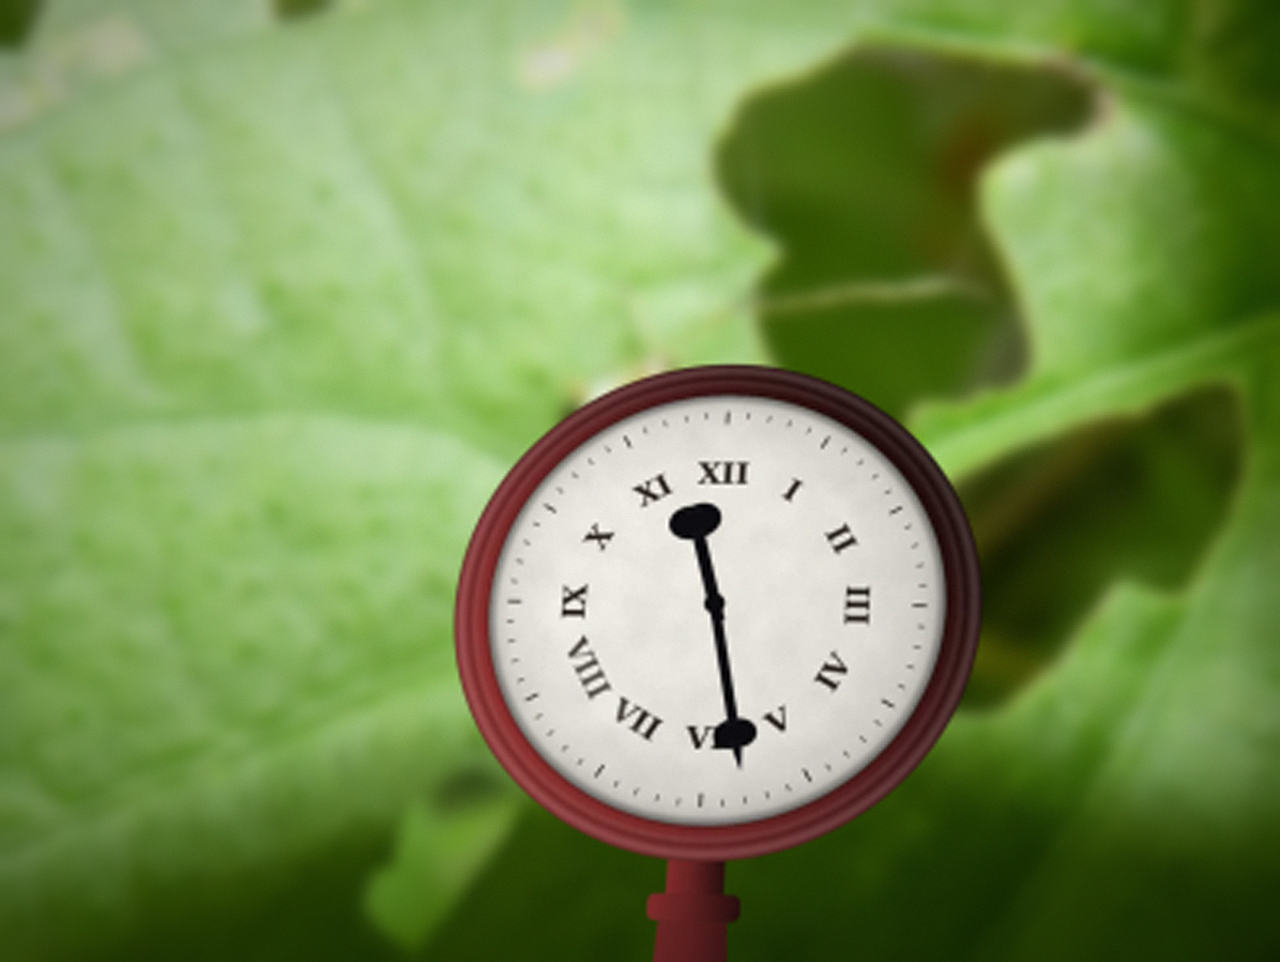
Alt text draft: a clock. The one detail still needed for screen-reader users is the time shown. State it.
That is 11:28
